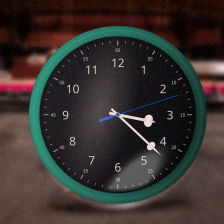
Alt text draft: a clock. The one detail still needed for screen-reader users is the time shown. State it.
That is 3:22:12
